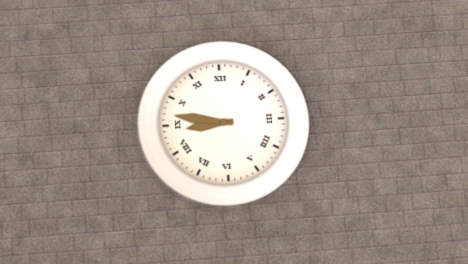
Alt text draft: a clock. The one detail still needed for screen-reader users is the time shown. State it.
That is 8:47
